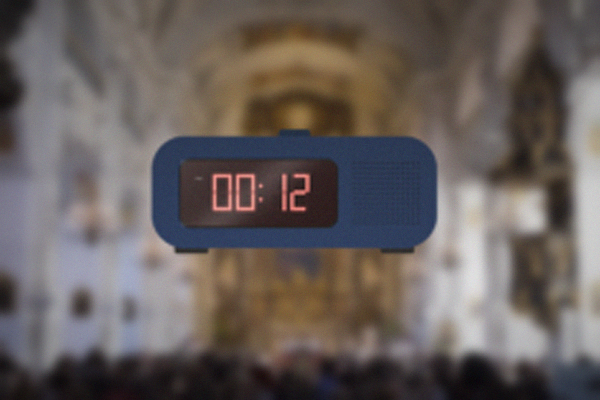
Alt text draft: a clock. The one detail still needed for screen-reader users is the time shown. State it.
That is 0:12
